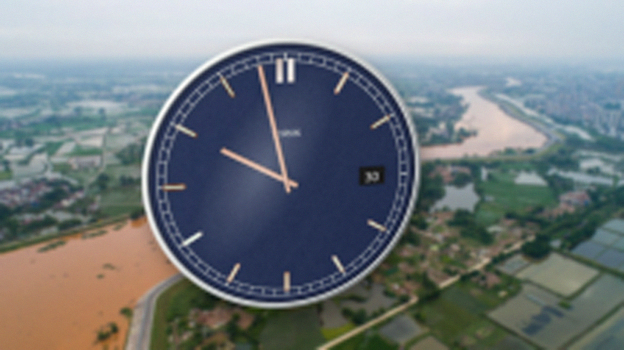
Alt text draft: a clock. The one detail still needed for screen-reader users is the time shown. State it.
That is 9:58
